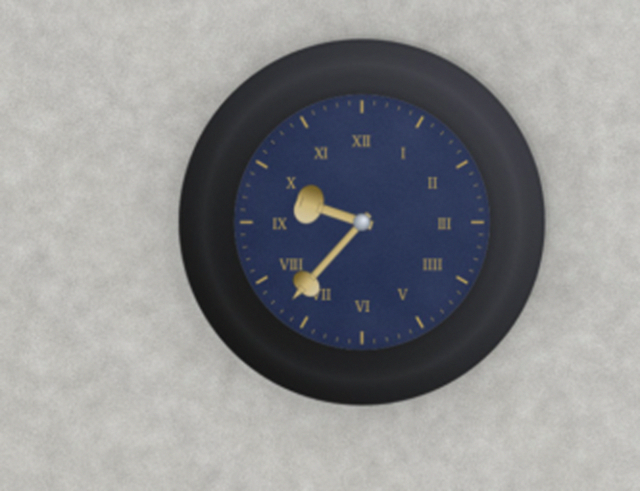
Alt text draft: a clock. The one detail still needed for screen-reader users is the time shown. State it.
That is 9:37
